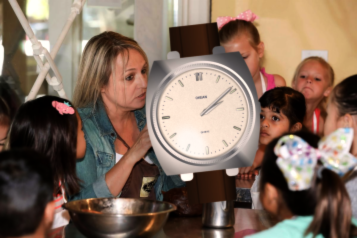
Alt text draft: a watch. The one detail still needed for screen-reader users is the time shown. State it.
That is 2:09
